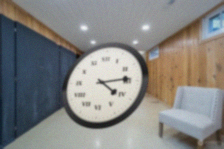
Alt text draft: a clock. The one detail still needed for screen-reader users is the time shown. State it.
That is 4:14
